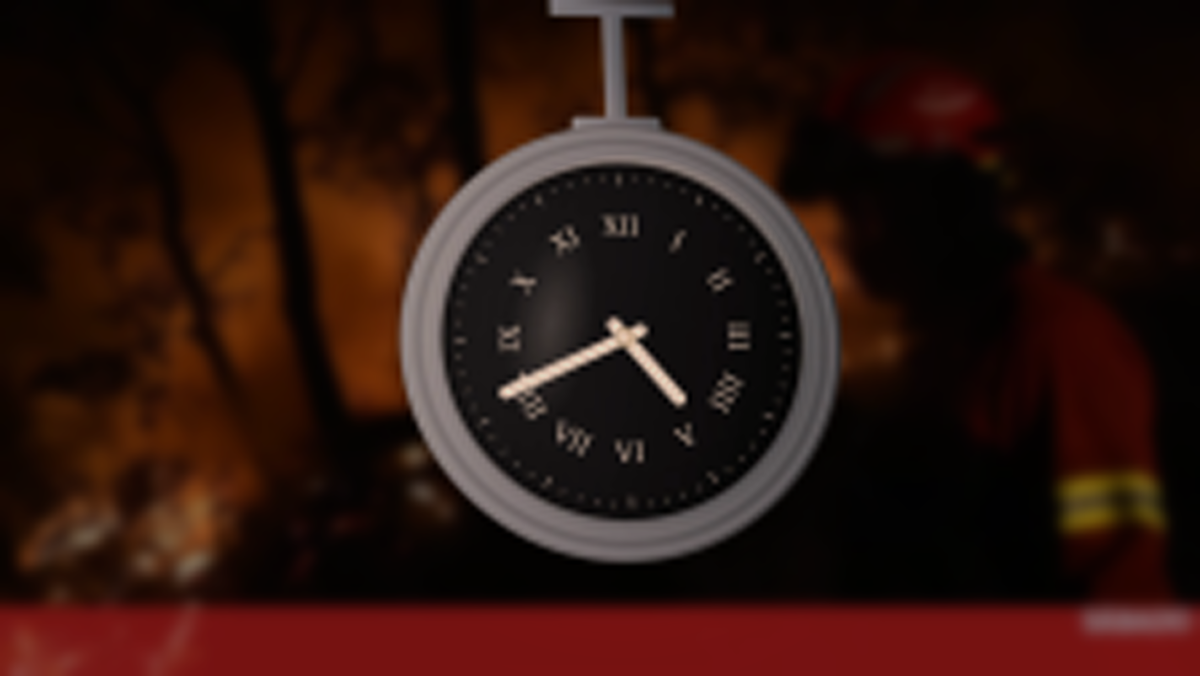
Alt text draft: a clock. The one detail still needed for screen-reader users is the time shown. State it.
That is 4:41
